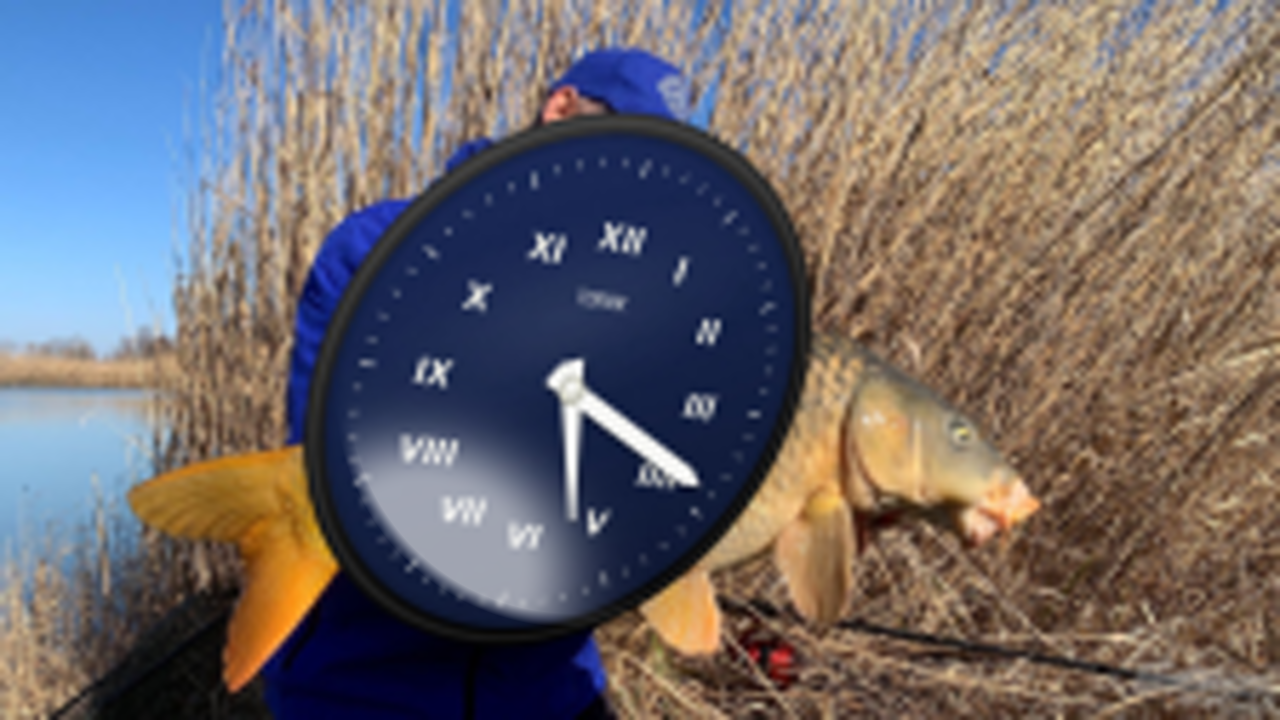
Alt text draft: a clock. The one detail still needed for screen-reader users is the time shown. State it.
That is 5:19
